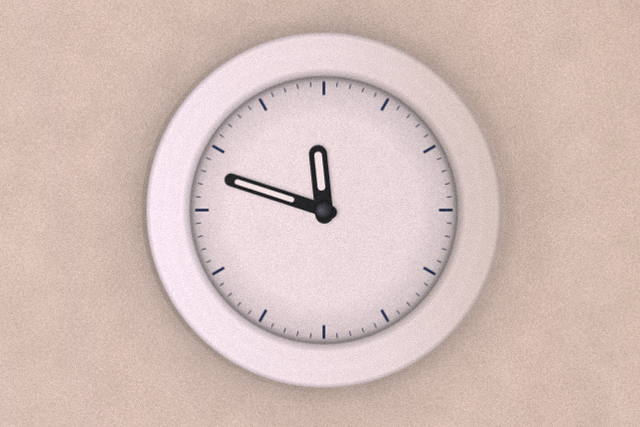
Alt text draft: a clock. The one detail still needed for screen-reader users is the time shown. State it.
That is 11:48
